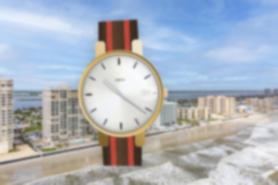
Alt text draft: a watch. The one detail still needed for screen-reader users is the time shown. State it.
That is 10:21
